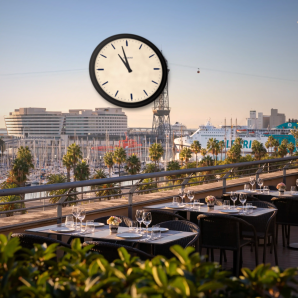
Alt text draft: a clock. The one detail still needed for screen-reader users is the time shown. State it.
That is 10:58
